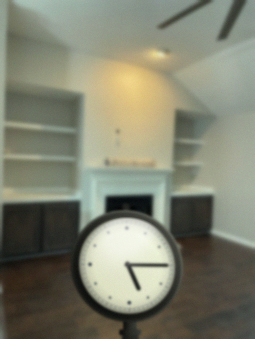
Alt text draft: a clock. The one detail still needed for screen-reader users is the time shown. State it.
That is 5:15
